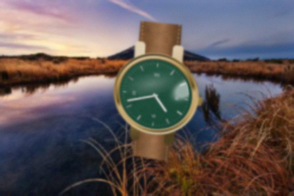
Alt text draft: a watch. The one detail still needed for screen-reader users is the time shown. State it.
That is 4:42
